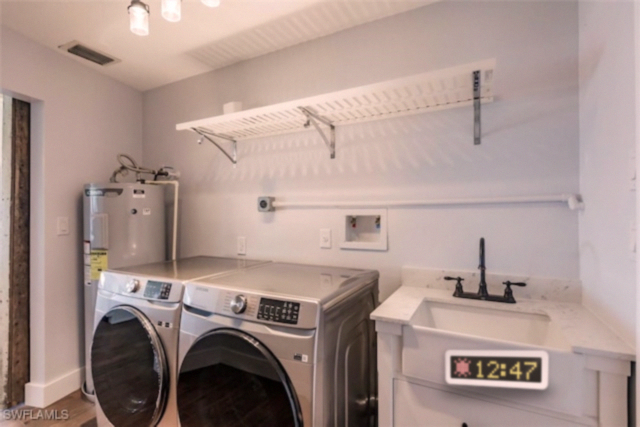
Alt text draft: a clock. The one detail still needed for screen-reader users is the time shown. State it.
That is 12:47
